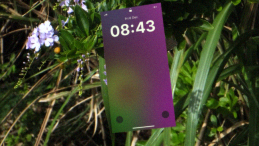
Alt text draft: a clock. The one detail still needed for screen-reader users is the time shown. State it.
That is 8:43
